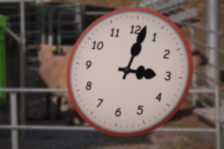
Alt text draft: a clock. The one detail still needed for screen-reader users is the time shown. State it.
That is 3:02
